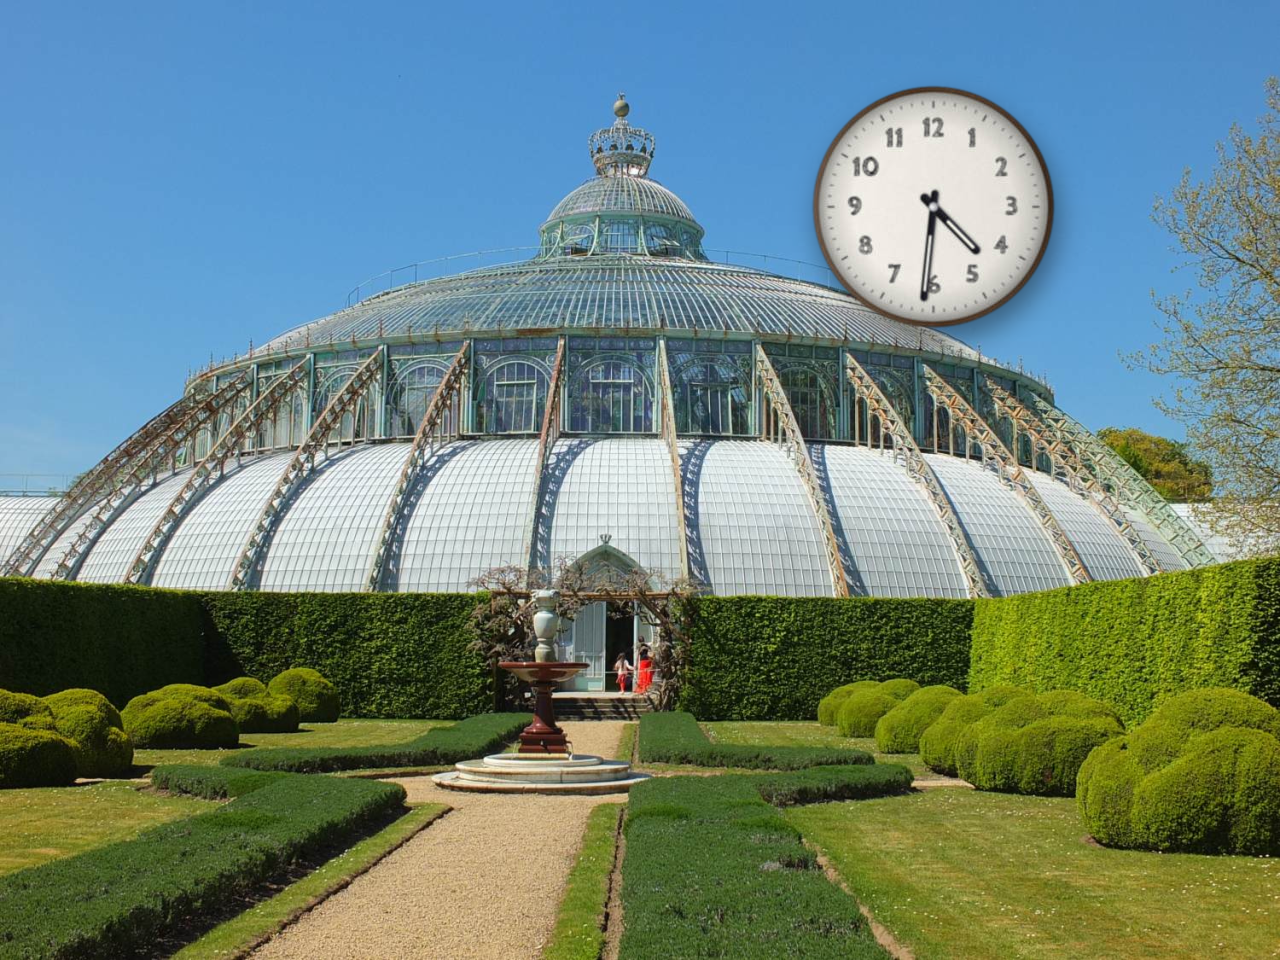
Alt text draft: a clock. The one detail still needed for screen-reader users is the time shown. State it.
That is 4:31
